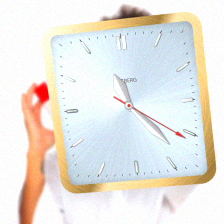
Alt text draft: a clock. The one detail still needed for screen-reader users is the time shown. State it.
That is 11:23:21
